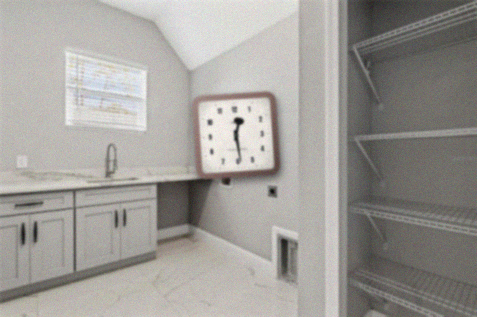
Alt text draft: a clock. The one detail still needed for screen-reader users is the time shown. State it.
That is 12:29
